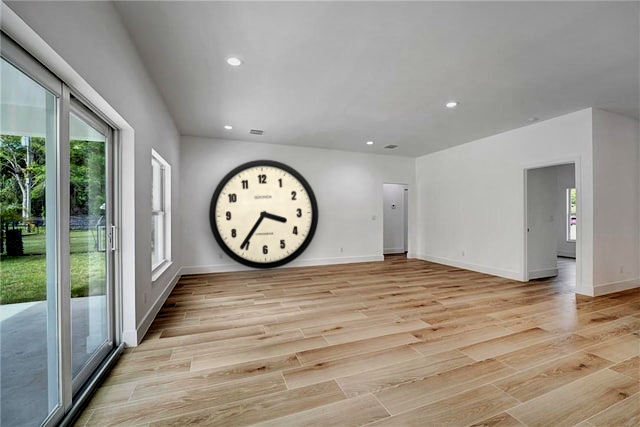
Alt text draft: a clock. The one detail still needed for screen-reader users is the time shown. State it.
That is 3:36
